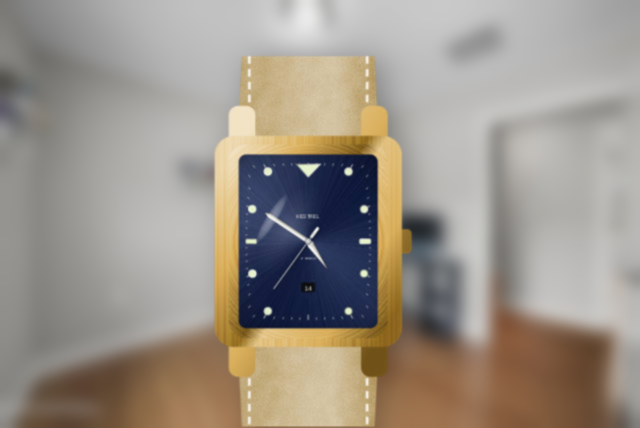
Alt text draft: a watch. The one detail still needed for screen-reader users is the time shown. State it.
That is 4:50:36
